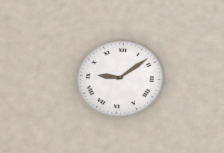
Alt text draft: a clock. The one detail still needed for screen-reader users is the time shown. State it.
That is 9:08
